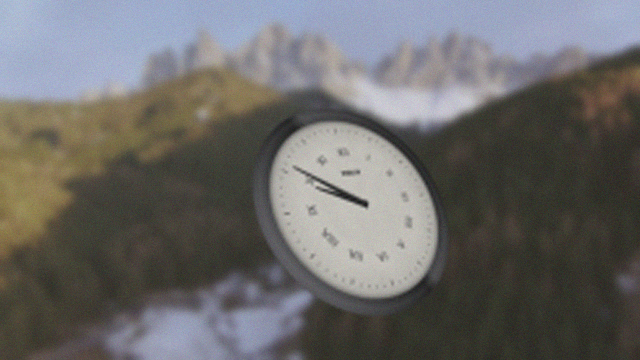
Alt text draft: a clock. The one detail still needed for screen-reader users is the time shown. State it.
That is 9:51
